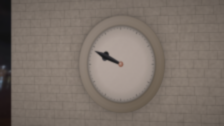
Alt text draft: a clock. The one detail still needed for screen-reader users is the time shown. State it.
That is 9:49
